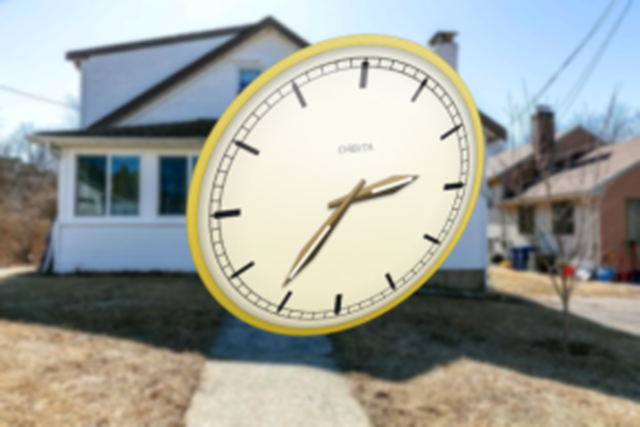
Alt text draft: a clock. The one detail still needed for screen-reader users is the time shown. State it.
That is 2:36
